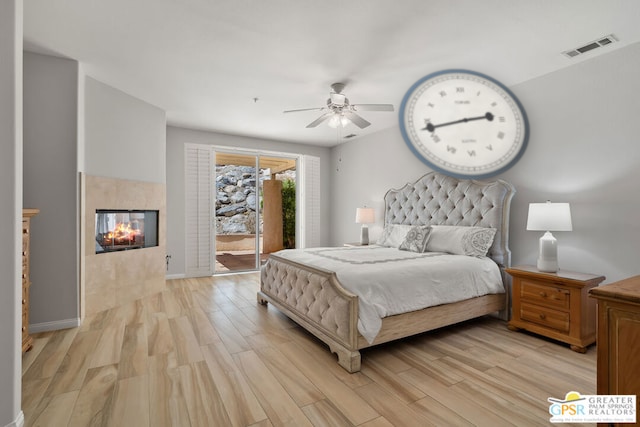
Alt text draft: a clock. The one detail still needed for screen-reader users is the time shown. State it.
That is 2:43
